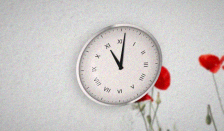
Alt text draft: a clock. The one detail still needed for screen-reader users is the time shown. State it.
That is 11:01
